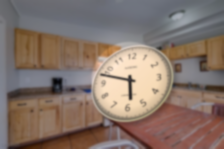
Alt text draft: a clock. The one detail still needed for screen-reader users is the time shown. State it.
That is 5:48
